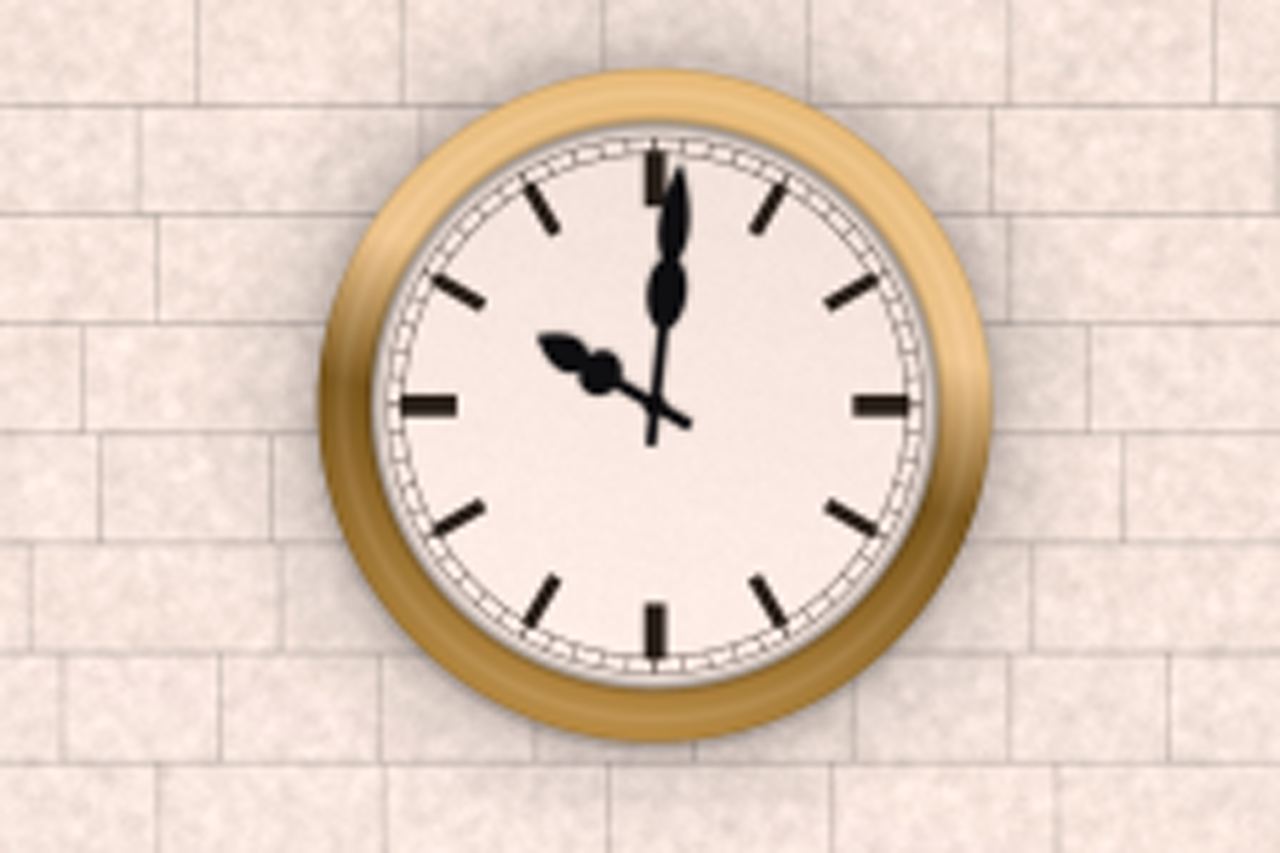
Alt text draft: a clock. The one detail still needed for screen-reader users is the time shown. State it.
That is 10:01
